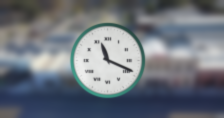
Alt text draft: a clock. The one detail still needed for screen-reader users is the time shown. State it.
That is 11:19
